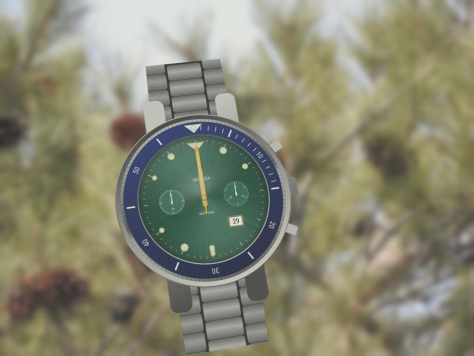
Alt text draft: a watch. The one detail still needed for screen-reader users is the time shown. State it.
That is 12:00
